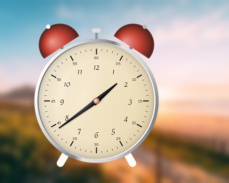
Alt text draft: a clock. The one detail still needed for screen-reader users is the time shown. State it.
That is 1:39
